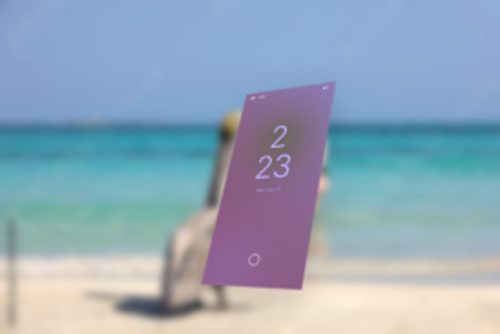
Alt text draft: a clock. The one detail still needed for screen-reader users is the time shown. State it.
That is 2:23
